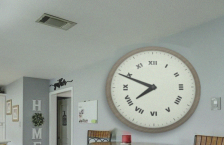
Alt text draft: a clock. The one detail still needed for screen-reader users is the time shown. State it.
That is 7:49
